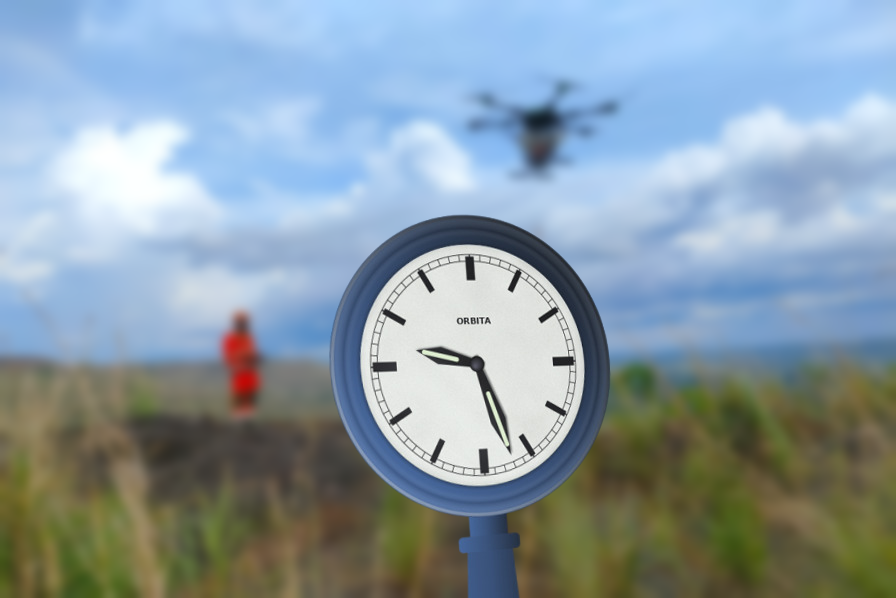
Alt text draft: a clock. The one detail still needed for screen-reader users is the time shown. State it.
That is 9:27
